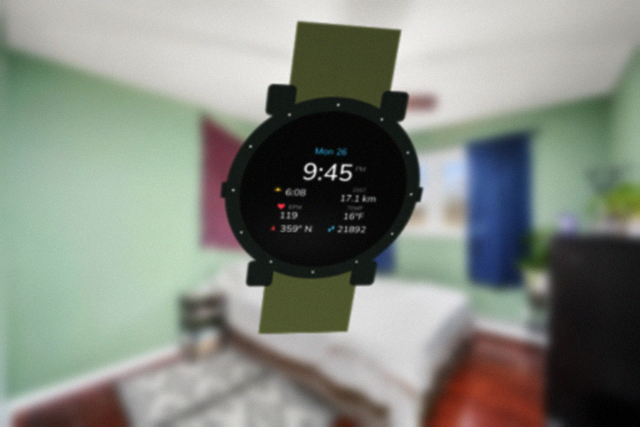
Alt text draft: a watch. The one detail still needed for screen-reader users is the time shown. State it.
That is 9:45
